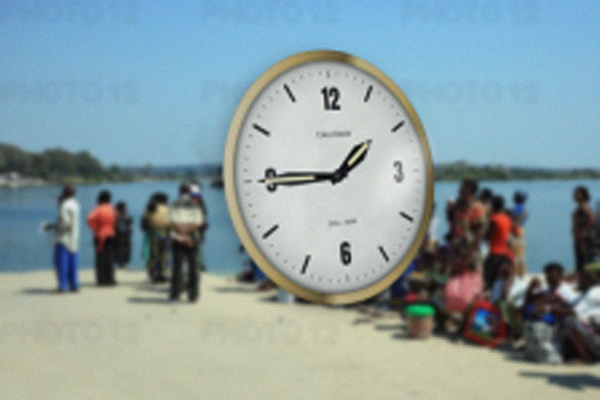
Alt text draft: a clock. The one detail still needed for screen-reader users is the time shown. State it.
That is 1:45
